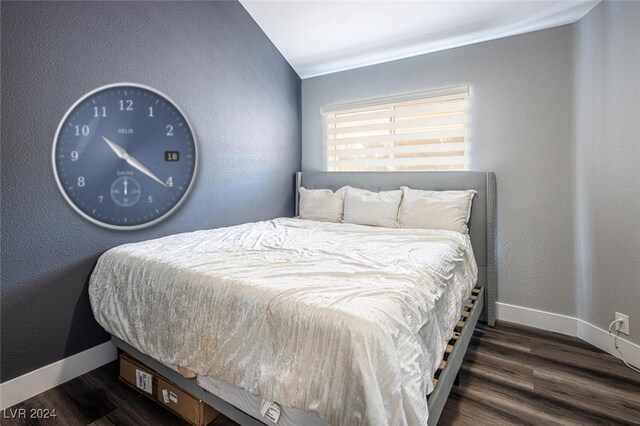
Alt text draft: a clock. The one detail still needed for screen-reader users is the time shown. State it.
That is 10:21
